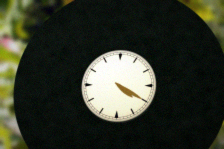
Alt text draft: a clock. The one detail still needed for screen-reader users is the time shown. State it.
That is 4:20
